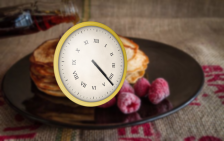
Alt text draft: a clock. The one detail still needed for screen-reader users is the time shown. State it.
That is 4:22
